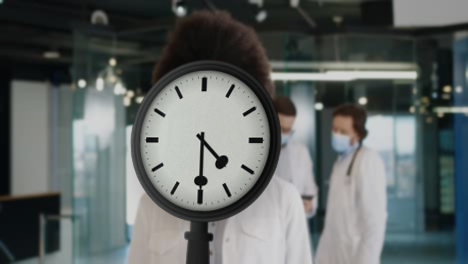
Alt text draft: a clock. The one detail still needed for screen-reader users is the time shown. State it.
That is 4:30
